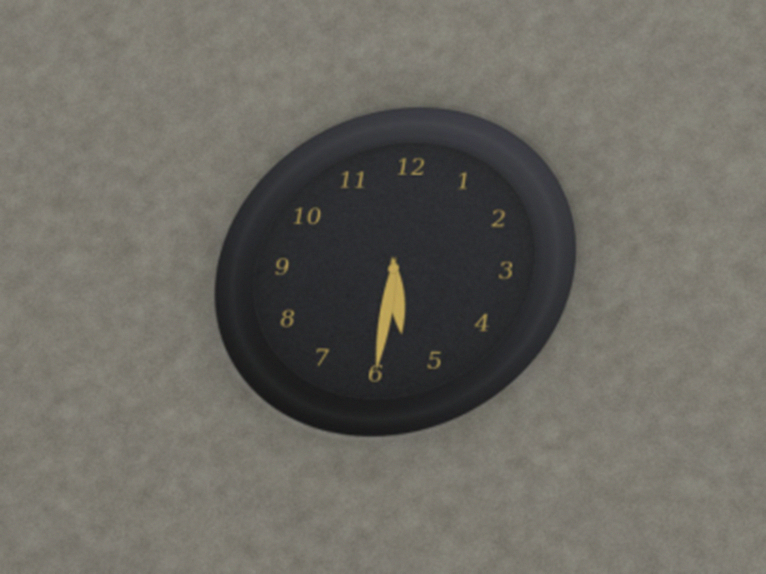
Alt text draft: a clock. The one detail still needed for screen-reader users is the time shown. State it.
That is 5:30
